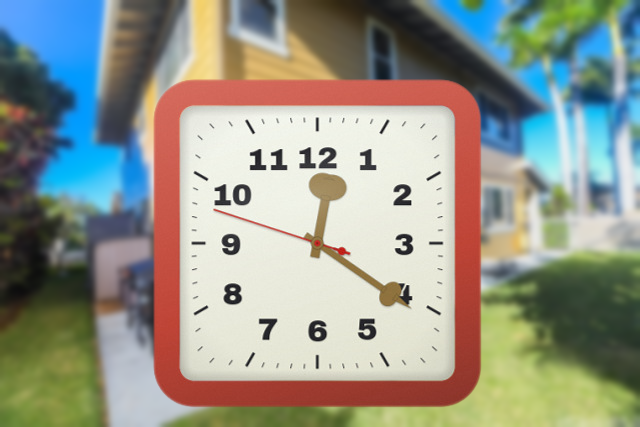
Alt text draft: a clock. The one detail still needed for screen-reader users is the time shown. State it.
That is 12:20:48
